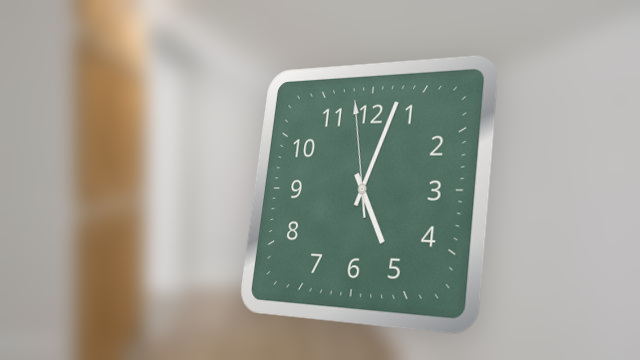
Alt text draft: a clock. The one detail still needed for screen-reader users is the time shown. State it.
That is 5:02:58
